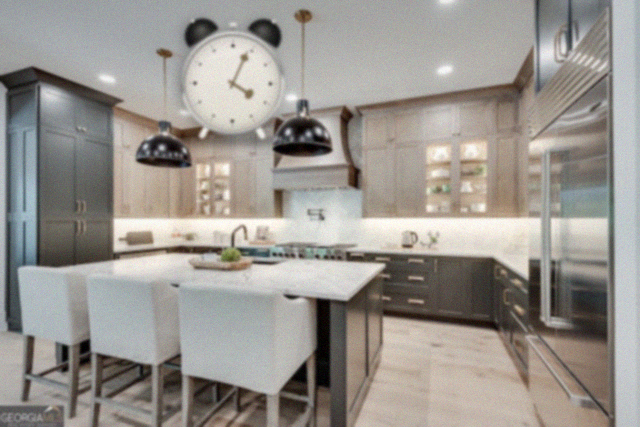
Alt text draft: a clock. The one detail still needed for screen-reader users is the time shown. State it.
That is 4:04
